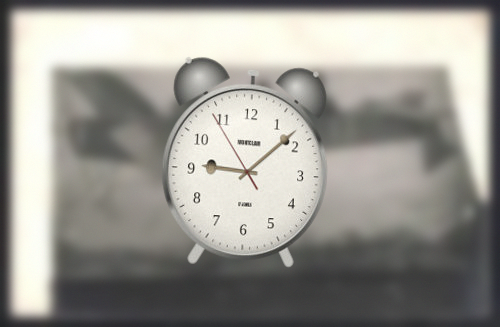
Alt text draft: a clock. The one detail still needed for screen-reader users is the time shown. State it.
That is 9:07:54
